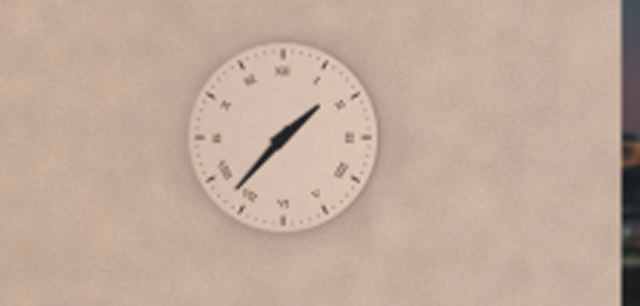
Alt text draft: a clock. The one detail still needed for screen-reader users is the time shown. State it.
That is 1:37
